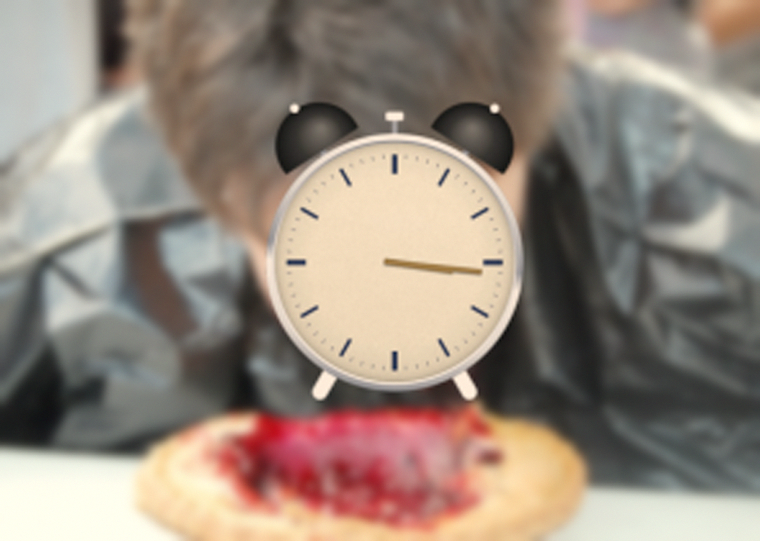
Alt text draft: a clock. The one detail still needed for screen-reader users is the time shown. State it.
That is 3:16
